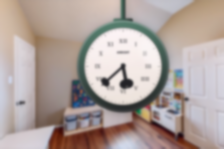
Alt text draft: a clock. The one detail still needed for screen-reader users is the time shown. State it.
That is 5:38
